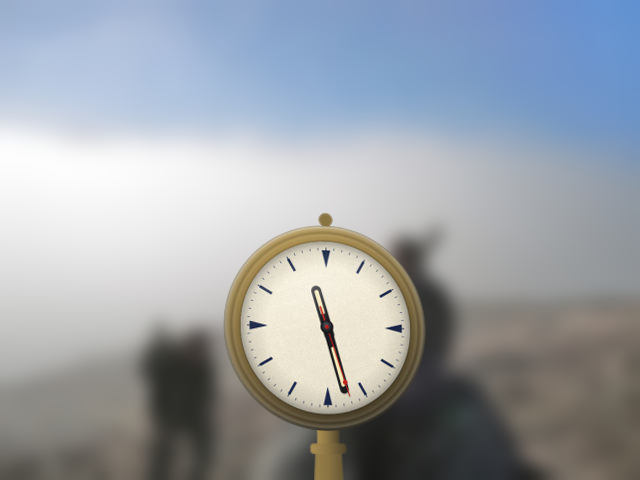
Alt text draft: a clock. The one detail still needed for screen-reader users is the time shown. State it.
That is 11:27:27
